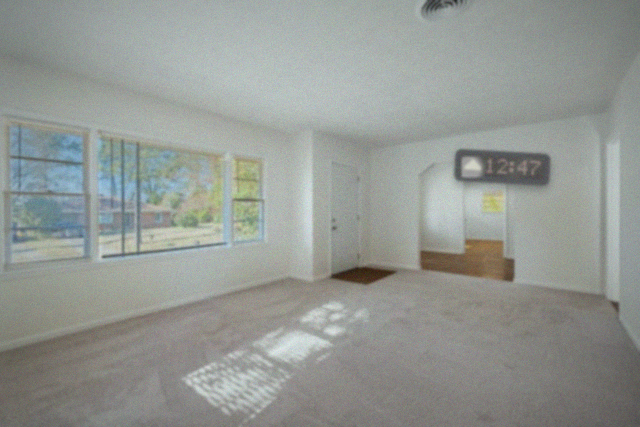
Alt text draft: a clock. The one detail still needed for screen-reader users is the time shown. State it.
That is 12:47
